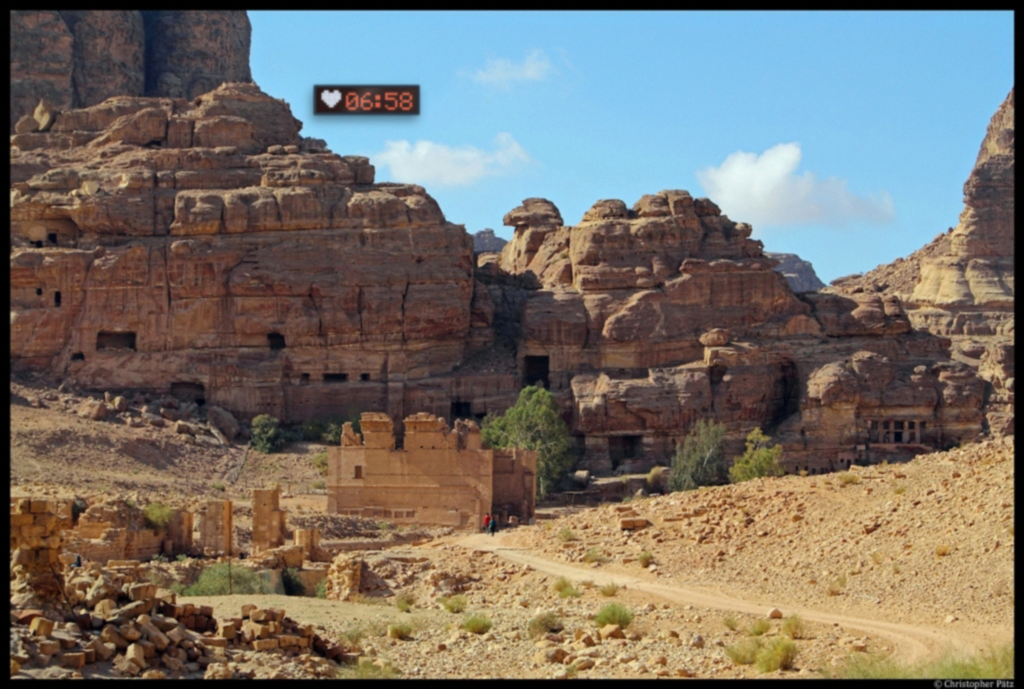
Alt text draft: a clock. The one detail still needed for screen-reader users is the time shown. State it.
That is 6:58
